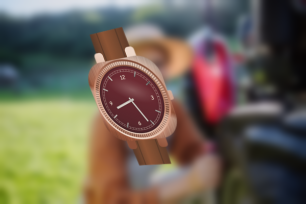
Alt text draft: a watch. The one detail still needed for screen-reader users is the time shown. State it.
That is 8:26
